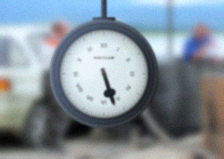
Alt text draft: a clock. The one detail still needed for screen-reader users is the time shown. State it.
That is 5:27
